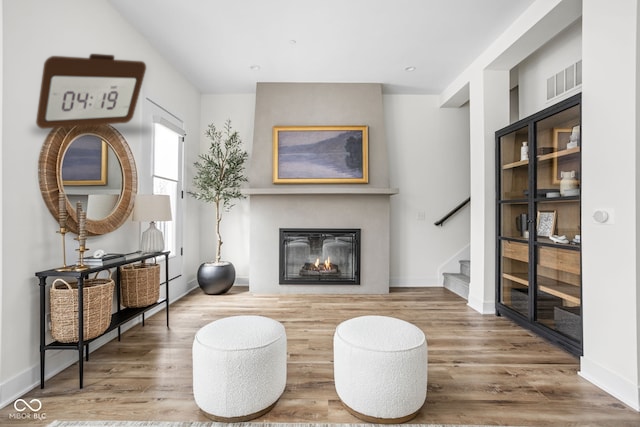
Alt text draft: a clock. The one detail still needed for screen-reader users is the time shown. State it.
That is 4:19
